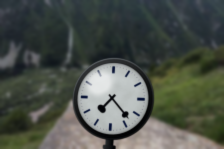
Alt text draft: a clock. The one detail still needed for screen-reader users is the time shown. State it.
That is 7:23
